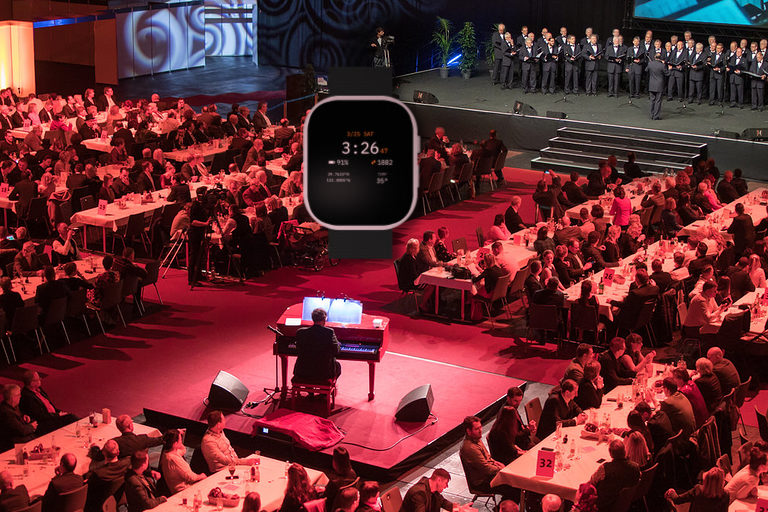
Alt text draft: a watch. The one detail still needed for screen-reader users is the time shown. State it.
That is 3:26
